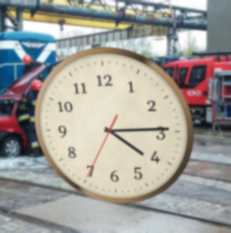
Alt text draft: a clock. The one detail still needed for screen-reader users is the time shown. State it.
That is 4:14:35
